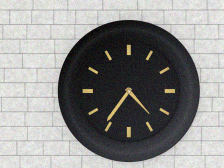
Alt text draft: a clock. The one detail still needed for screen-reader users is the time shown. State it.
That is 4:36
